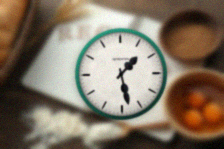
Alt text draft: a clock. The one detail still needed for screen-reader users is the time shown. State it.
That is 1:28
